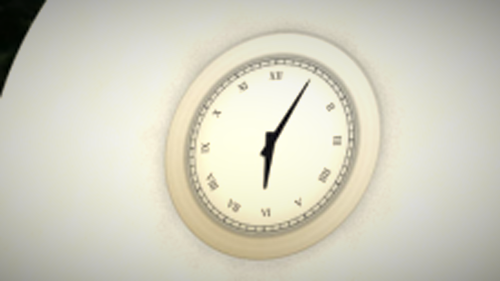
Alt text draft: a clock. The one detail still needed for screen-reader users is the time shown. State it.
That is 6:05
